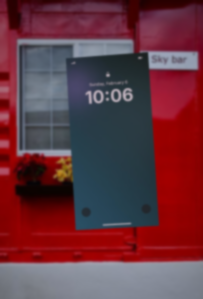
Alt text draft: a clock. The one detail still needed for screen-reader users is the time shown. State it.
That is 10:06
